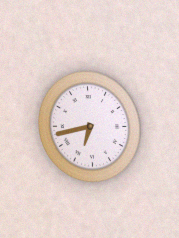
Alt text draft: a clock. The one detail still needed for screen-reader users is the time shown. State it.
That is 6:43
